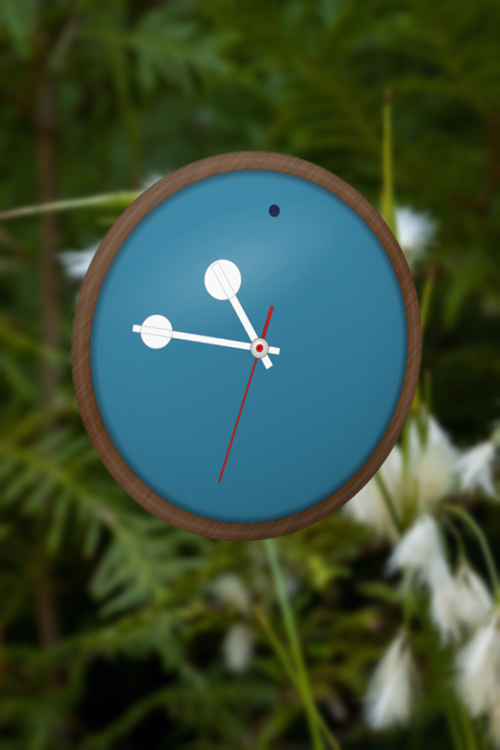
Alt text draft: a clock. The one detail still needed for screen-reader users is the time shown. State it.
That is 10:45:32
